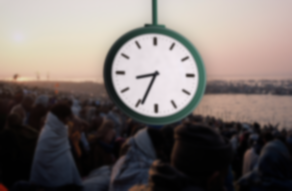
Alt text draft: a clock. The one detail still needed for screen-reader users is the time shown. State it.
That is 8:34
